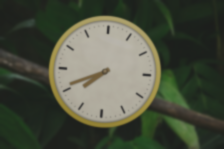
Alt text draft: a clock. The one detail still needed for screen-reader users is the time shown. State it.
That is 7:41
